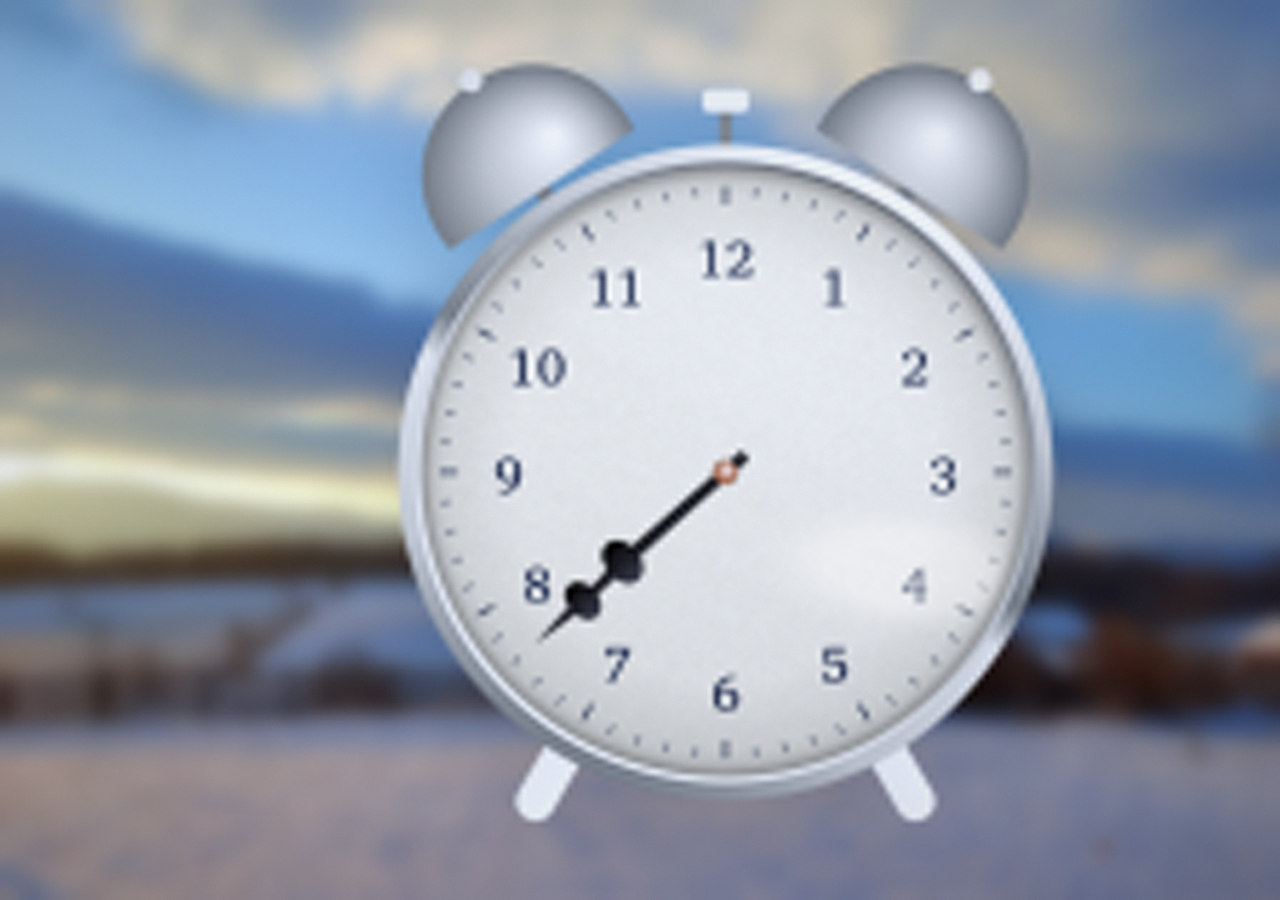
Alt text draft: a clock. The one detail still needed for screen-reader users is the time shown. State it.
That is 7:38
